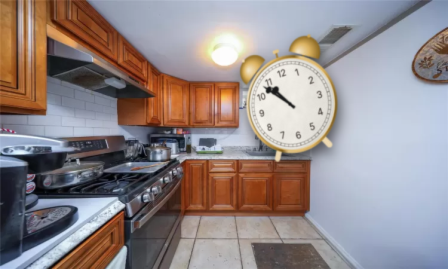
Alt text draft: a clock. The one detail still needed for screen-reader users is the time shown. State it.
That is 10:53
